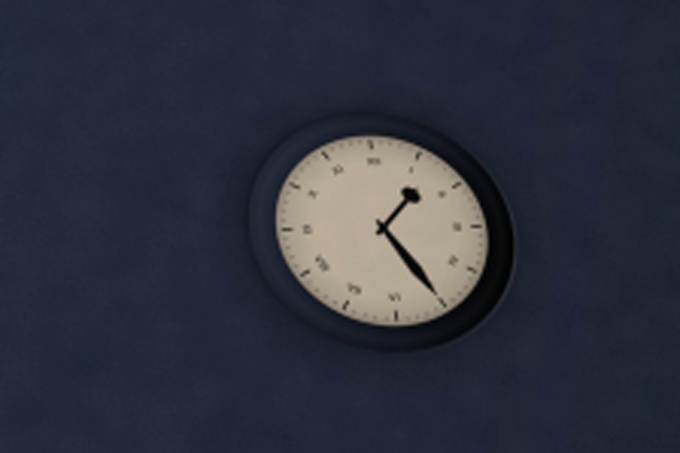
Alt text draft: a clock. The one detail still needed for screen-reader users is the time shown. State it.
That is 1:25
